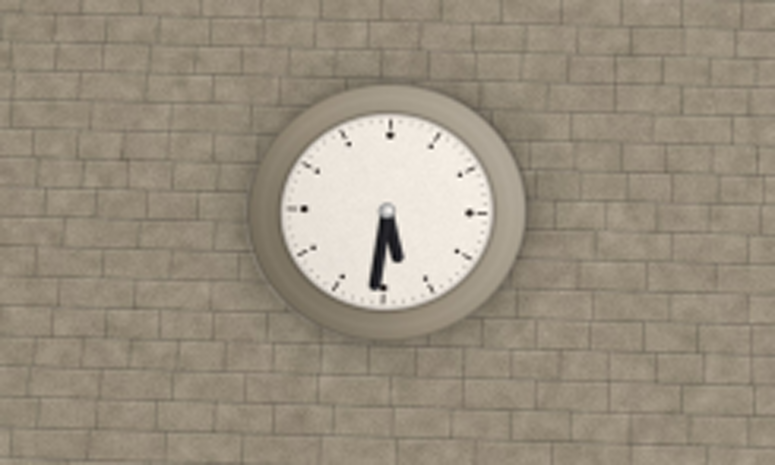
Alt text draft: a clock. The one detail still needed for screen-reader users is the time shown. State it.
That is 5:31
